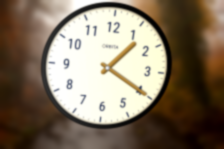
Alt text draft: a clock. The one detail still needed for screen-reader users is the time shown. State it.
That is 1:20
